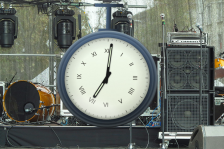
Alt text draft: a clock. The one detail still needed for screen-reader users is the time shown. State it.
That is 7:01
